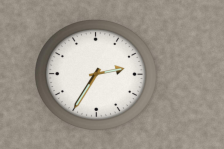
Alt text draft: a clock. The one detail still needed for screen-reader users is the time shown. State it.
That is 2:35
